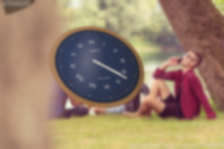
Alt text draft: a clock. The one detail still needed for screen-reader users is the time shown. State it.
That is 4:22
